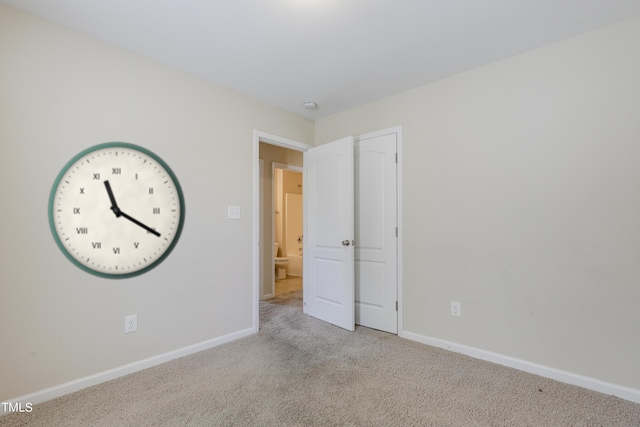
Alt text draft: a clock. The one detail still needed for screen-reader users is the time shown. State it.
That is 11:20
